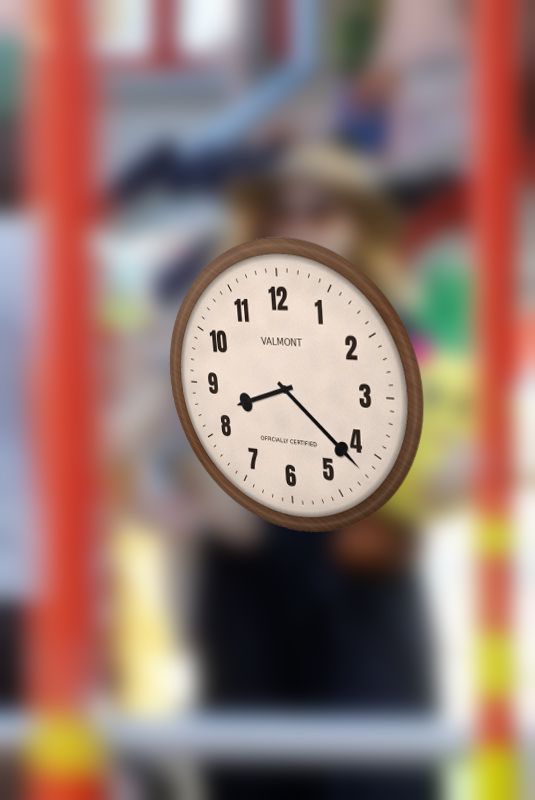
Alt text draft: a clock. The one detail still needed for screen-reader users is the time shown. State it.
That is 8:22
